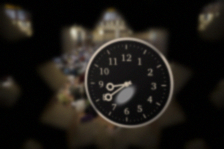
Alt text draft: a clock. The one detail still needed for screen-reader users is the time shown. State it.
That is 8:39
